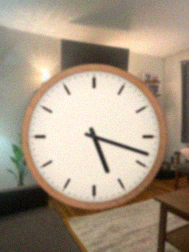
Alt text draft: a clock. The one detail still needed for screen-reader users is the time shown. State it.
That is 5:18
